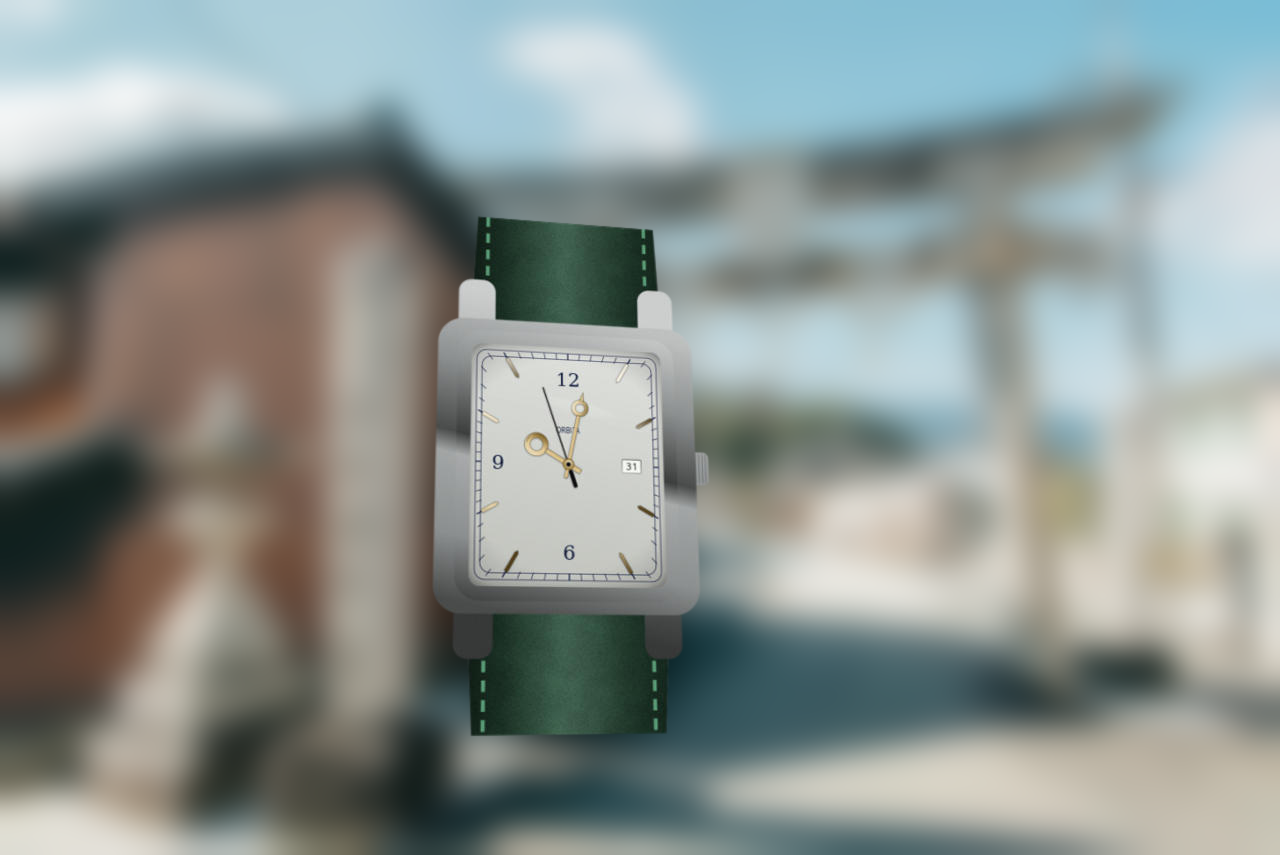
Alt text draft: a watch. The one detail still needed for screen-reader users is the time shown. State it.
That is 10:01:57
